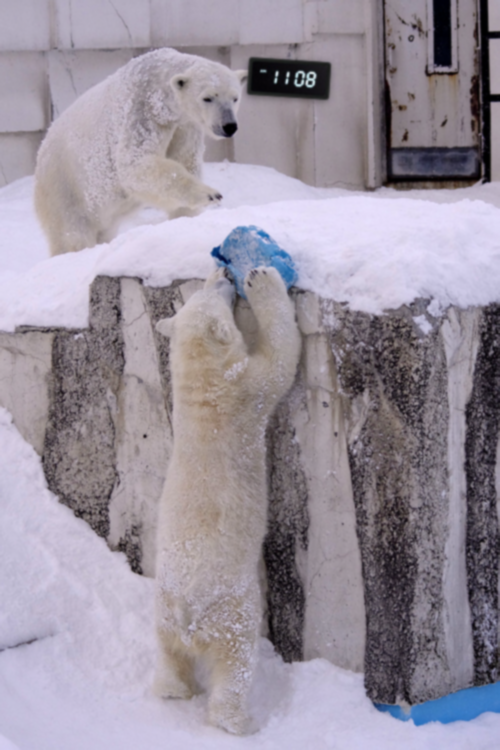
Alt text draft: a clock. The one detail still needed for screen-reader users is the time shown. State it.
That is 11:08
